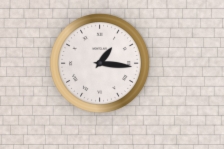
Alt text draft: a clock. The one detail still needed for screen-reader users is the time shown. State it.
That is 1:16
